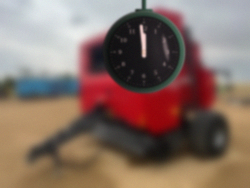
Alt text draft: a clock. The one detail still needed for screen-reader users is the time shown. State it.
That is 11:59
